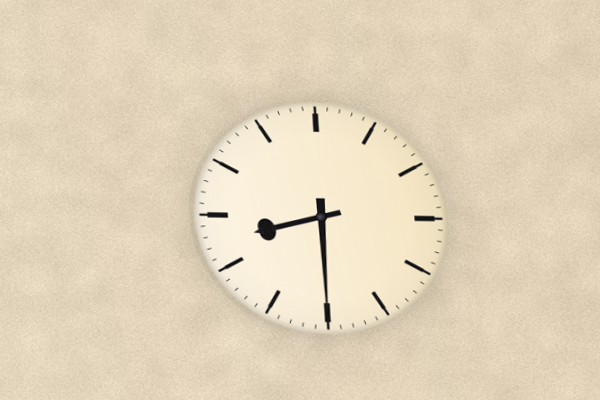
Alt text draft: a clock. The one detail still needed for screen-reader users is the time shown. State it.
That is 8:30
